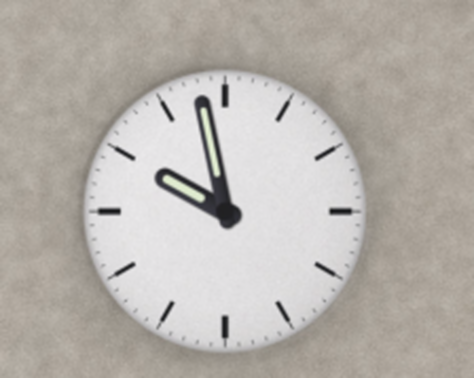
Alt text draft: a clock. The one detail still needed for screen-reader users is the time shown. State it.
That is 9:58
